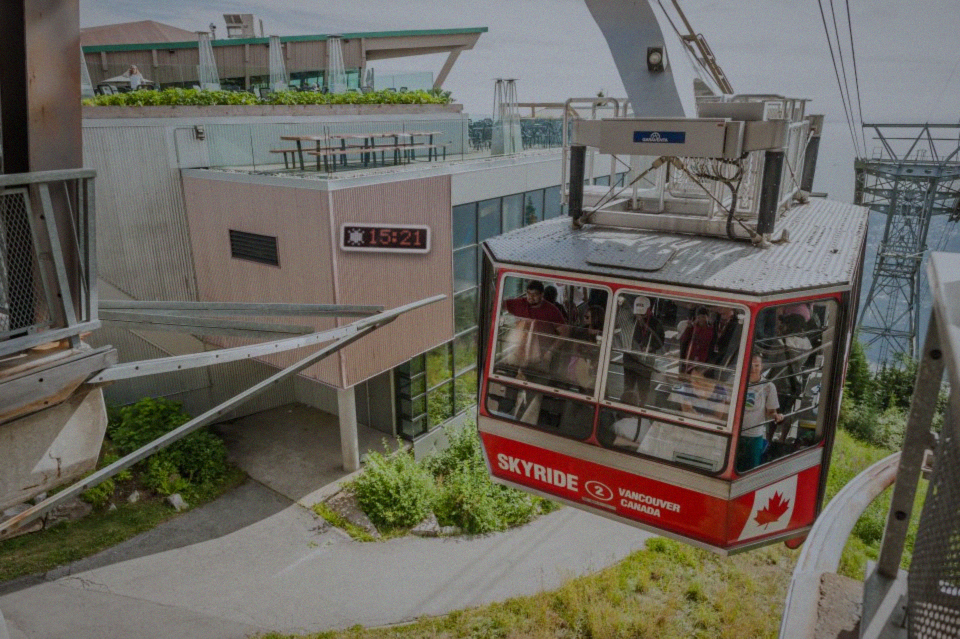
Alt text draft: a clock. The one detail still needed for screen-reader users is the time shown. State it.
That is 15:21
